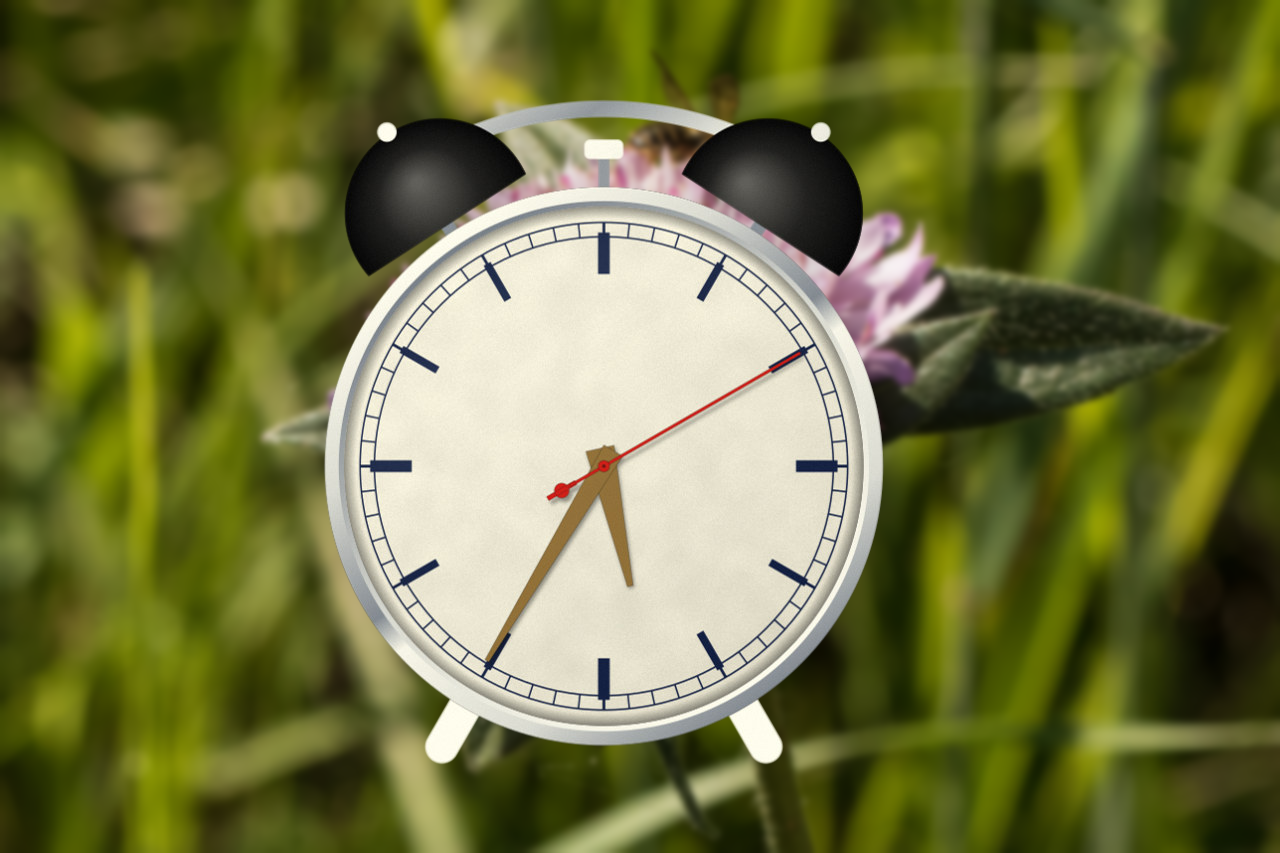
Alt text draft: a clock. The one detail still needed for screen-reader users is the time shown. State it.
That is 5:35:10
